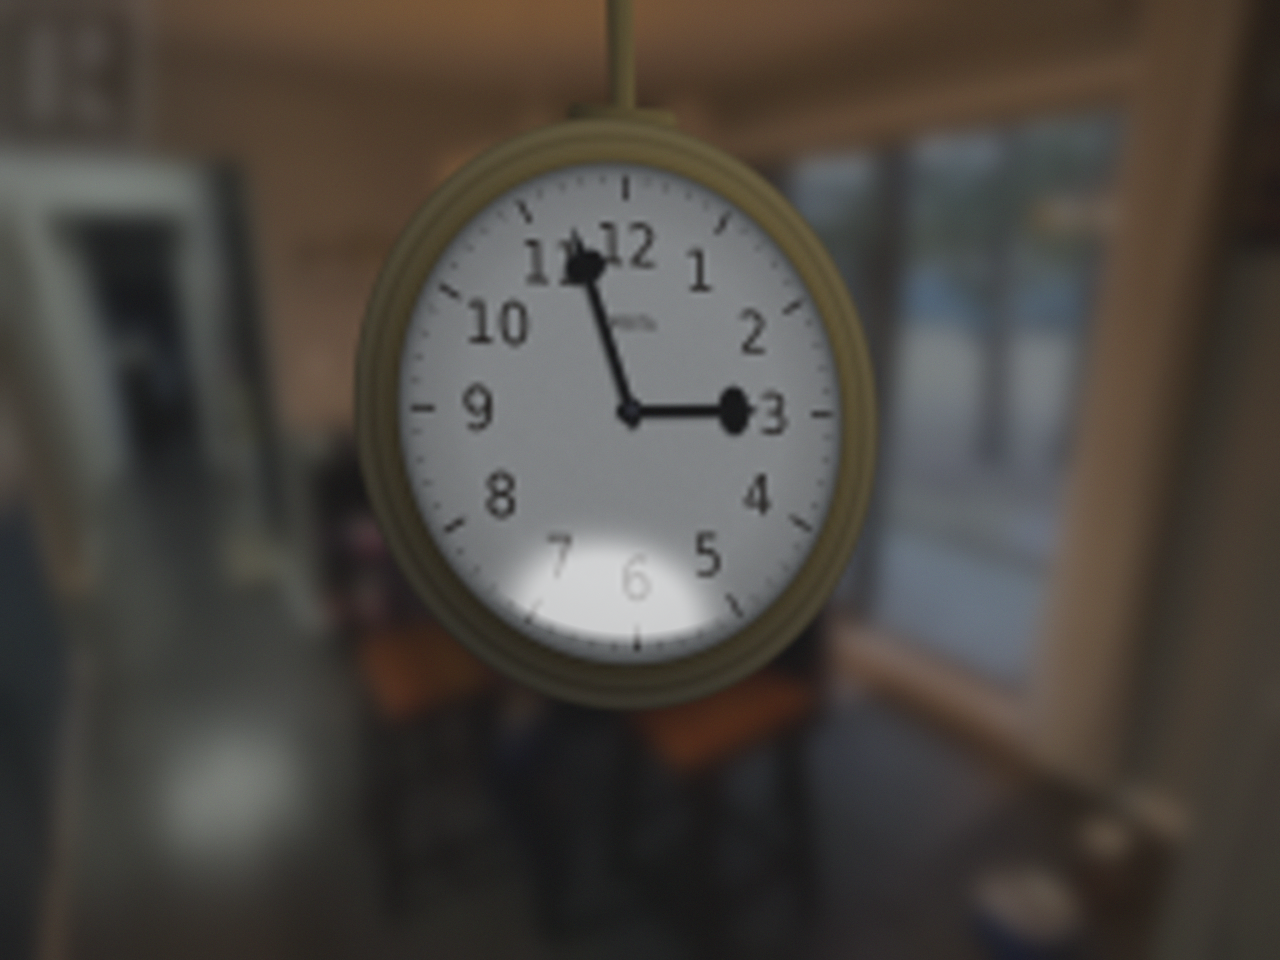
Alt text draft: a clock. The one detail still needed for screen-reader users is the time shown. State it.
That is 2:57
